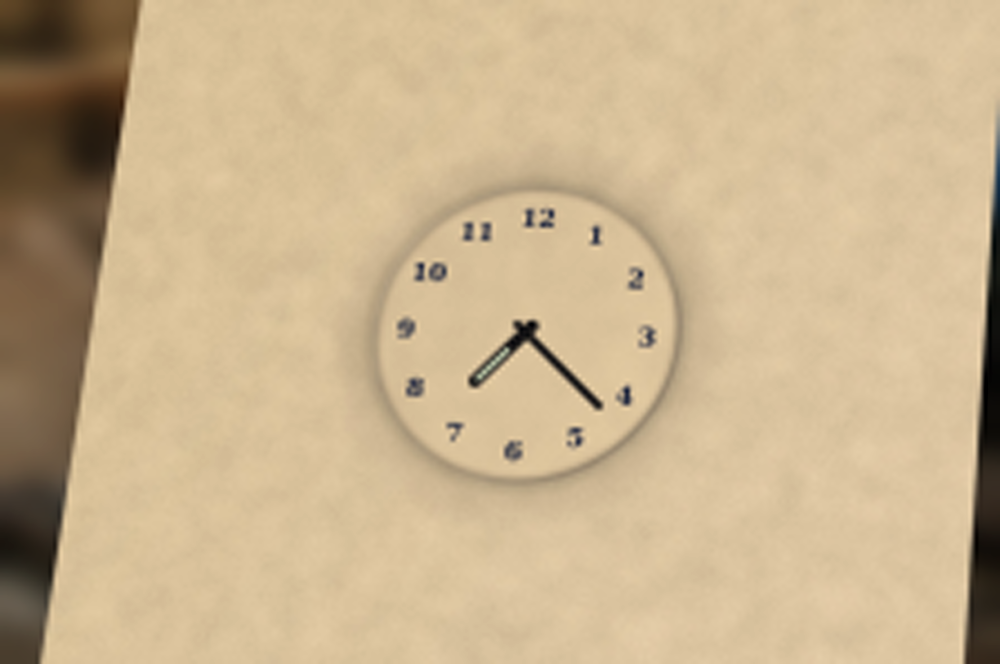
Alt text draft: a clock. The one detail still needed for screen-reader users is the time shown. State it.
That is 7:22
